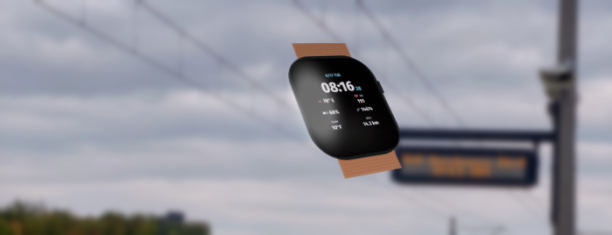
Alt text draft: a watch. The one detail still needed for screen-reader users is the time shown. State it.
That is 8:16
